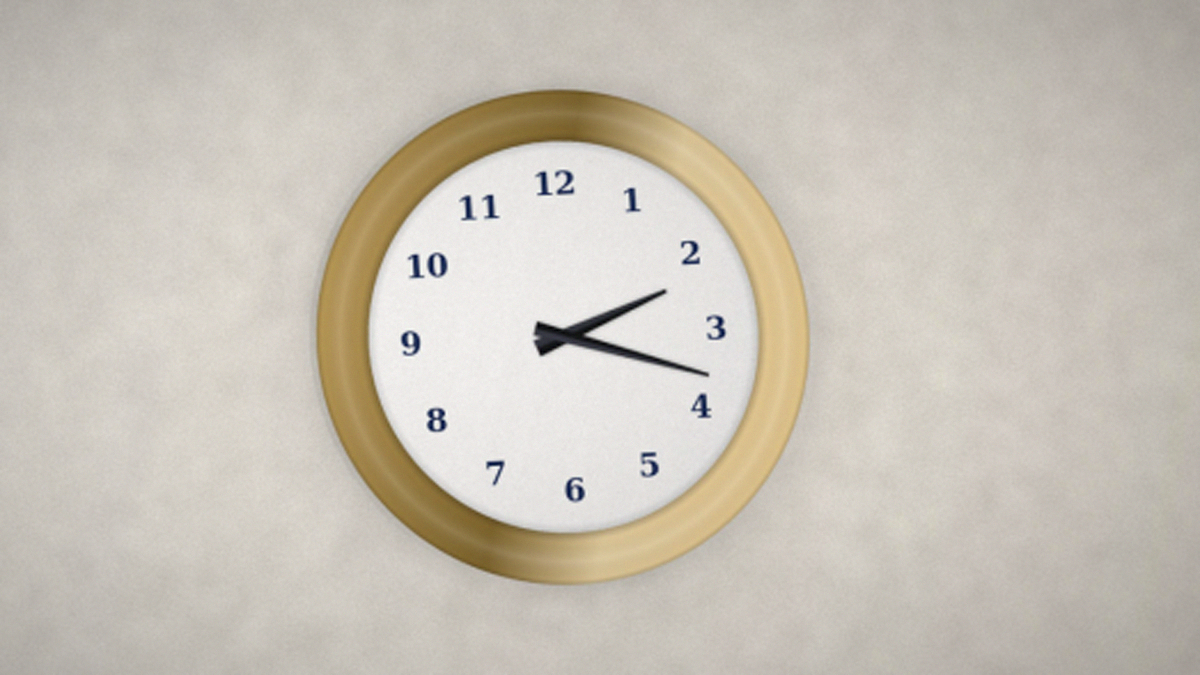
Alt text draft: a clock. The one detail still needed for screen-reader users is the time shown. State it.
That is 2:18
